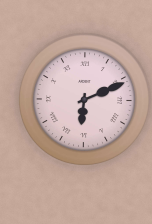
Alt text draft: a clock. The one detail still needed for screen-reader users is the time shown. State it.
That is 6:11
